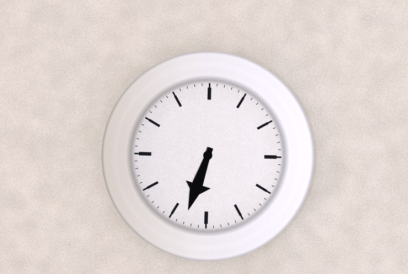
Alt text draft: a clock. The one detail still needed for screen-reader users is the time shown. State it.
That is 6:33
